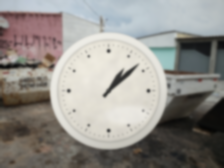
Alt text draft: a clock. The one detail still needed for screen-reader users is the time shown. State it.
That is 1:08
